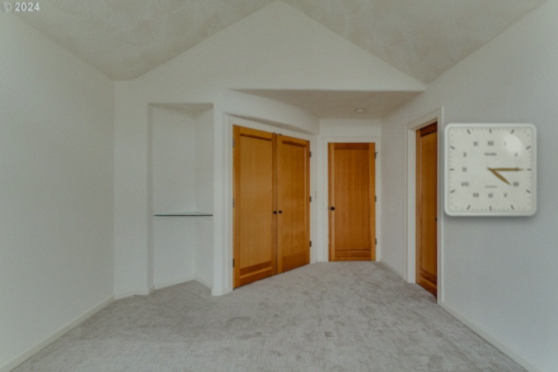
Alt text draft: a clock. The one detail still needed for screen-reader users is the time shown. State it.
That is 4:15
